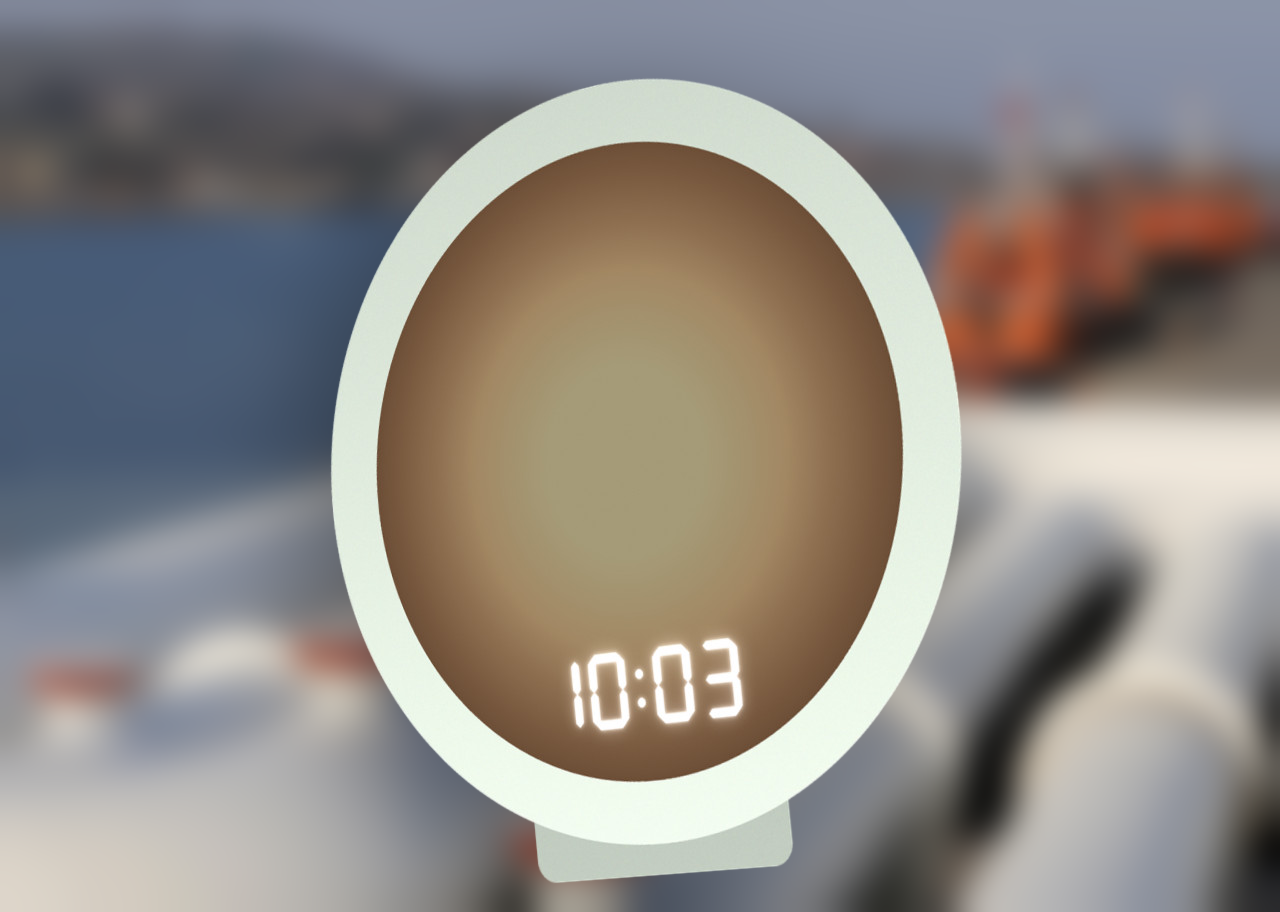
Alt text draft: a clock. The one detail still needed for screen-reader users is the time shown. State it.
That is 10:03
